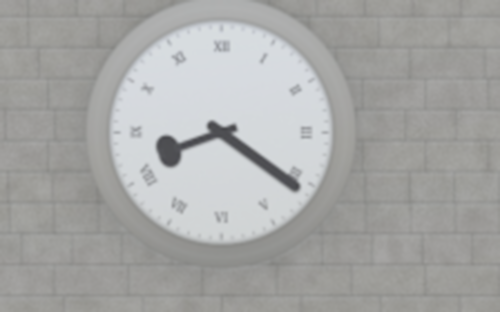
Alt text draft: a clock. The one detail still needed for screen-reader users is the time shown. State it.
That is 8:21
